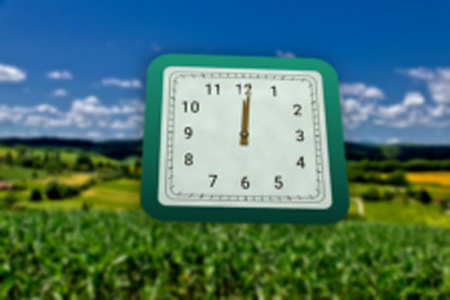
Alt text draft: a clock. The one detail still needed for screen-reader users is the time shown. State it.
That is 12:01
